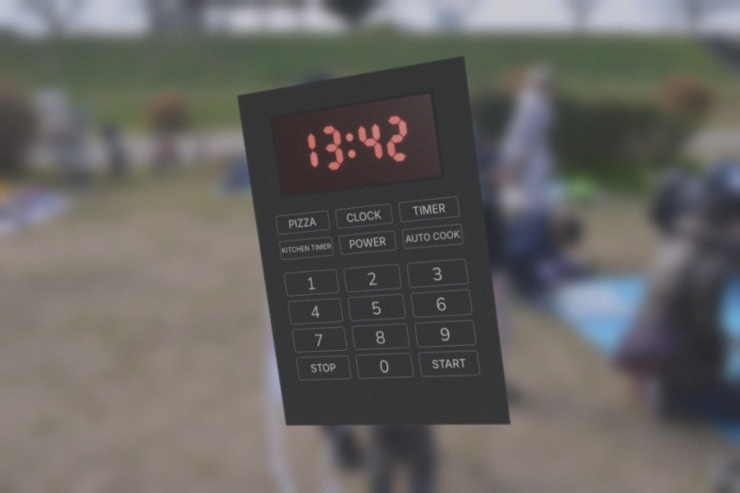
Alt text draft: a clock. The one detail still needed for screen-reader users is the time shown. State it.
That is 13:42
